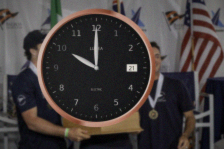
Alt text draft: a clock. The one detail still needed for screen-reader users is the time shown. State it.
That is 10:00
